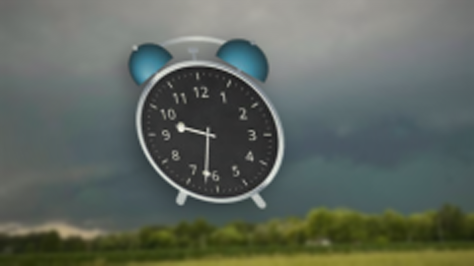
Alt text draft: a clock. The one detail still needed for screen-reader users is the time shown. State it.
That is 9:32
